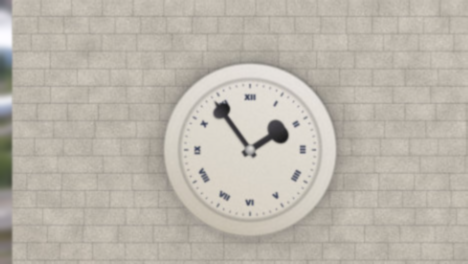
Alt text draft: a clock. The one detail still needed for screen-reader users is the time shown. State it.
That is 1:54
